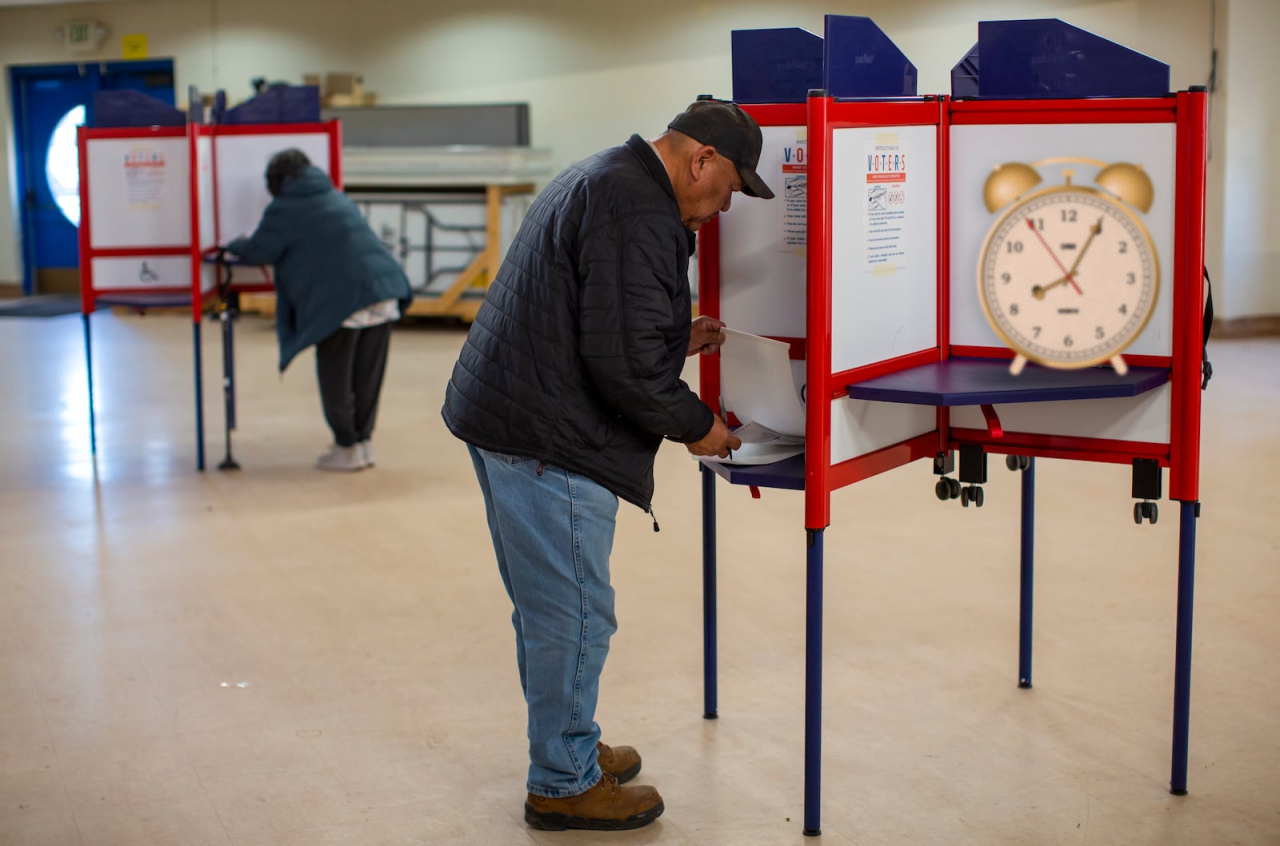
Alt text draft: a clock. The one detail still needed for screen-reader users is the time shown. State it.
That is 8:04:54
